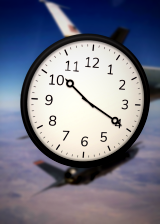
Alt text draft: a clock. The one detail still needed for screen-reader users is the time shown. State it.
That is 10:20
